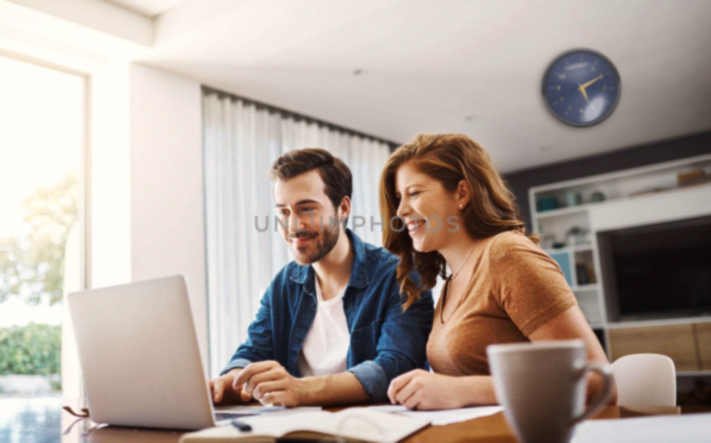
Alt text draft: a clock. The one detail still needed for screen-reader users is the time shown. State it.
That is 5:10
